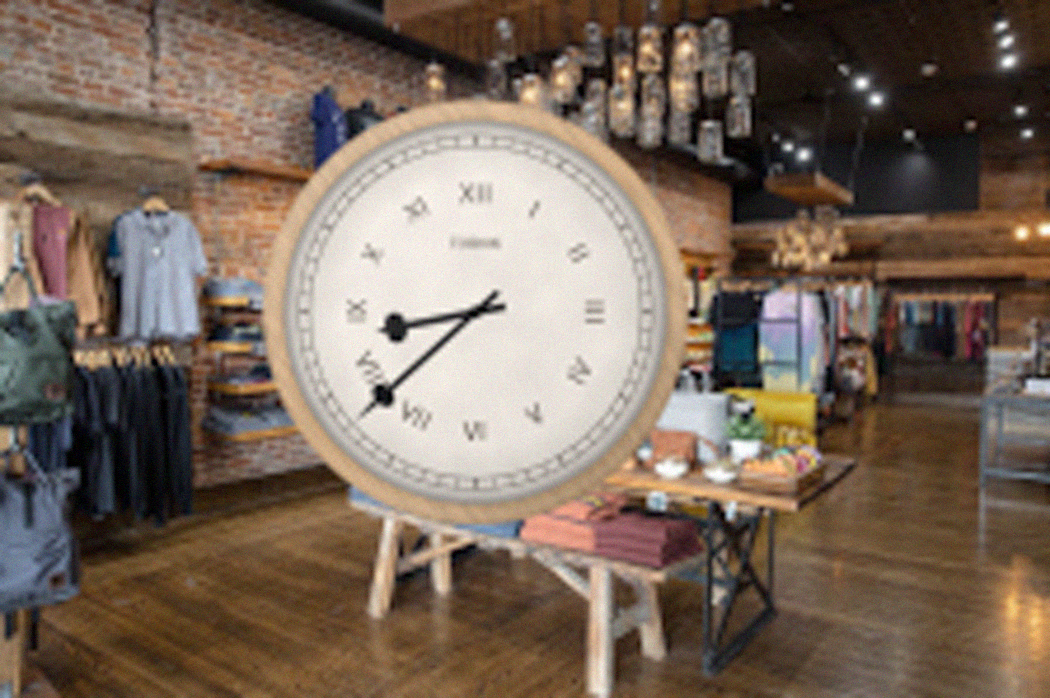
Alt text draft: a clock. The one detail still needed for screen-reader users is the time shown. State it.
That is 8:38
